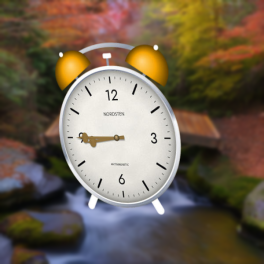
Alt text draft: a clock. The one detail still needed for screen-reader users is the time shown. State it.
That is 8:45
